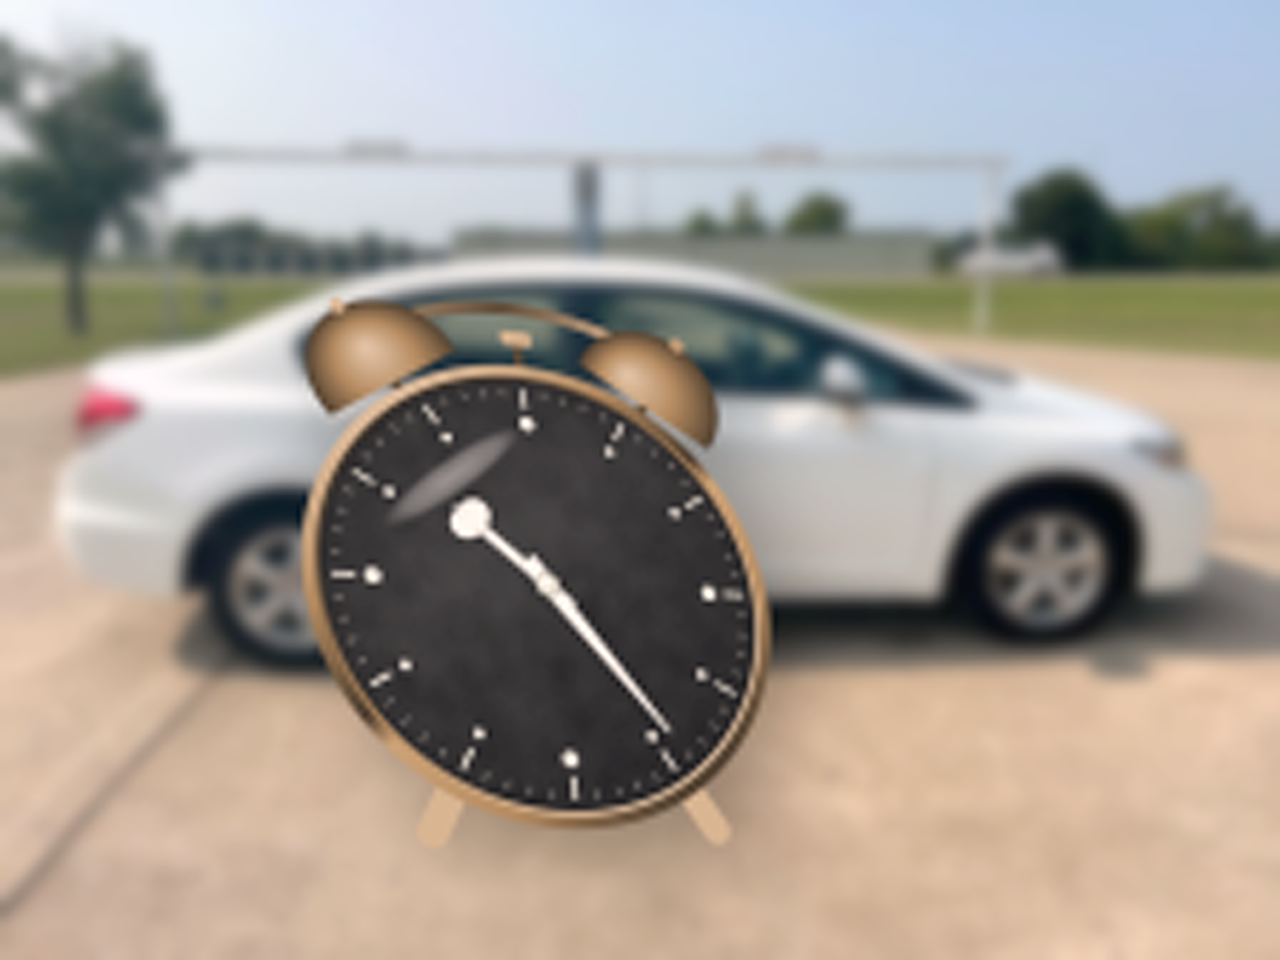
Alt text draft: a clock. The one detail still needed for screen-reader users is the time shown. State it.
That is 10:24
